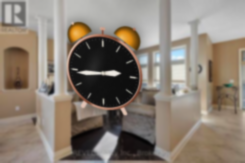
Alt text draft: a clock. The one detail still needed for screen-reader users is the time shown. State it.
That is 2:44
